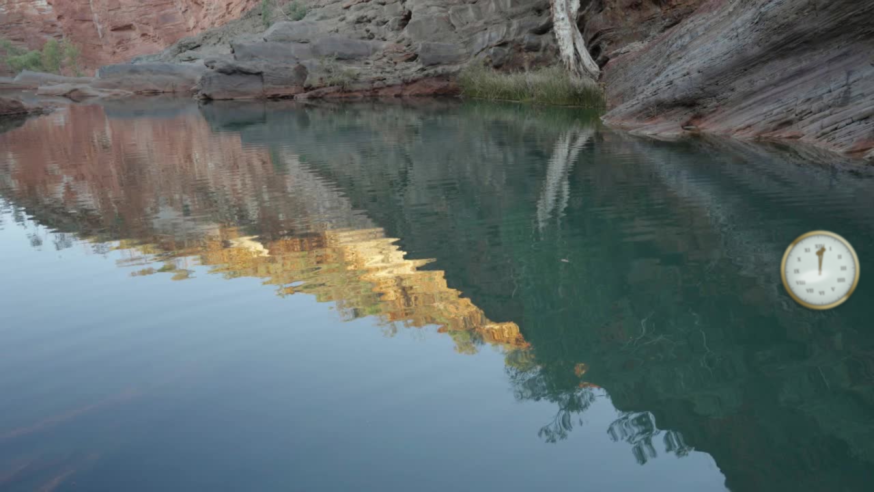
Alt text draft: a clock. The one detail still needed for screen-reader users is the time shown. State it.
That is 12:02
